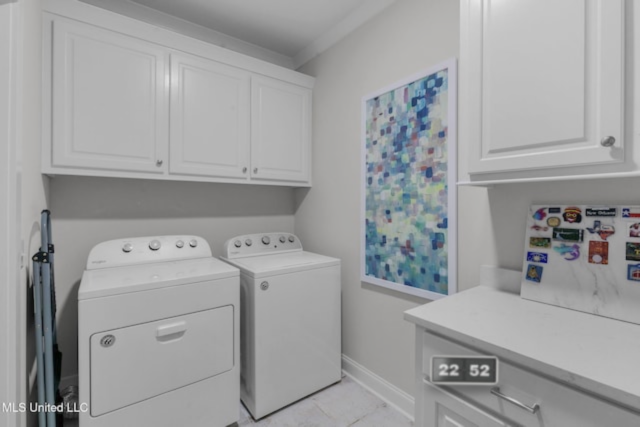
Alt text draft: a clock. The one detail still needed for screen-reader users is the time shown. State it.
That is 22:52
